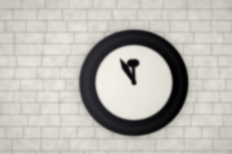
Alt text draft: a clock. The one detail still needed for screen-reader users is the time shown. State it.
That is 11:55
